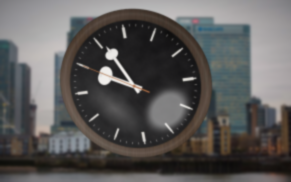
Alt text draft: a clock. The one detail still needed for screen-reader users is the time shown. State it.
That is 9:55:50
